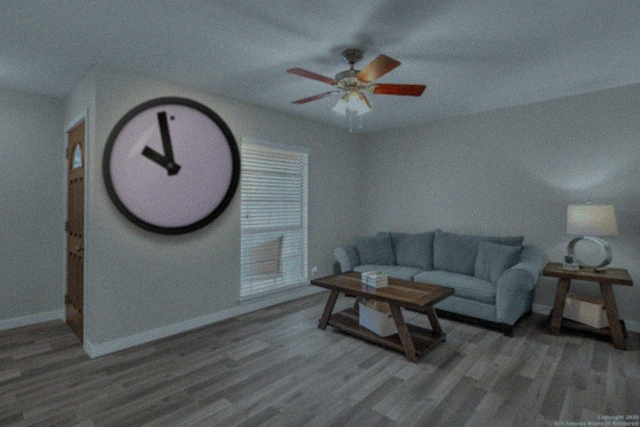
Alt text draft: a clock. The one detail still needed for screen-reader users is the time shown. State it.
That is 9:58
